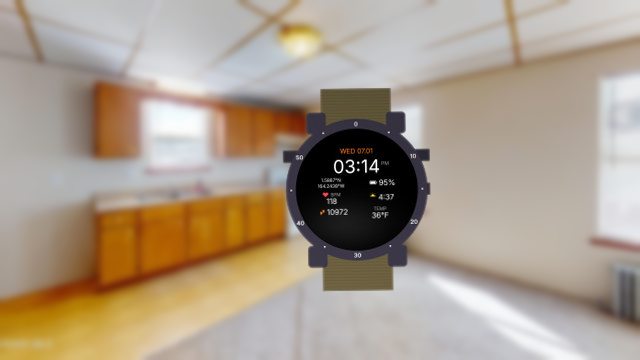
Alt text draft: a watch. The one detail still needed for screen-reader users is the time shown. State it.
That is 3:14
